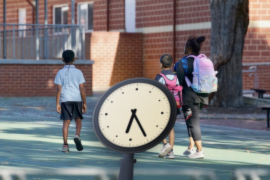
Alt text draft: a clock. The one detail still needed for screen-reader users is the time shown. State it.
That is 6:25
